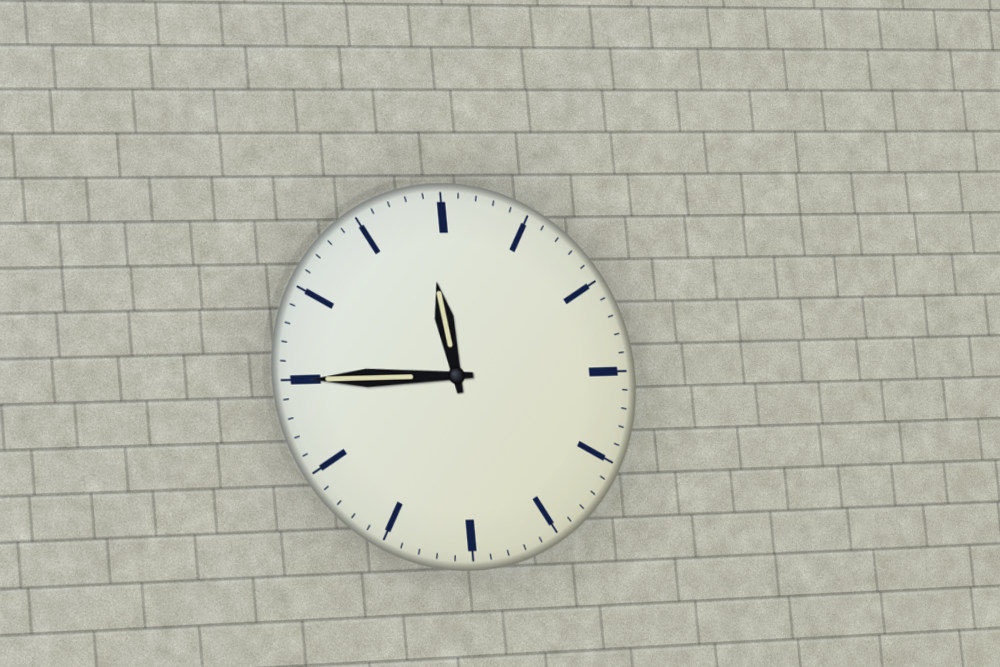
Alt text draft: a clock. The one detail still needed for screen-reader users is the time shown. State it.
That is 11:45
